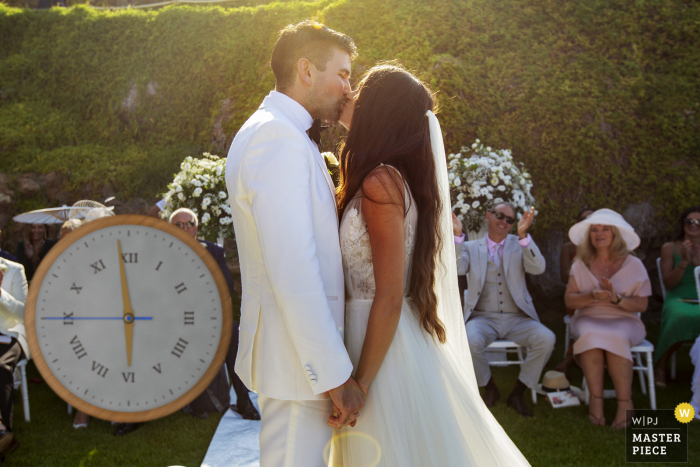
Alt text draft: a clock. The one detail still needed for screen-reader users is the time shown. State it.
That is 5:58:45
